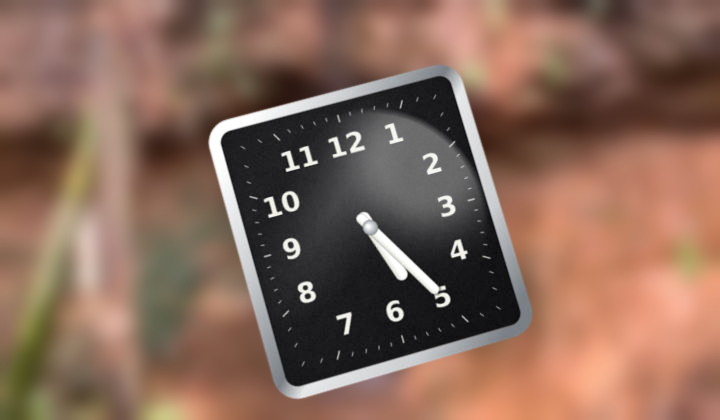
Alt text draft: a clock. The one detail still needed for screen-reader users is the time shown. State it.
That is 5:25
